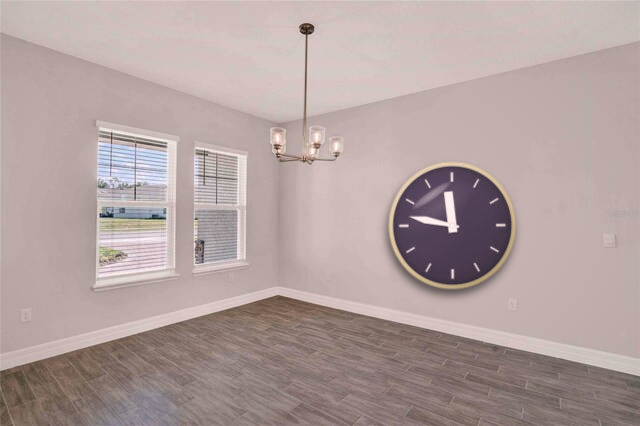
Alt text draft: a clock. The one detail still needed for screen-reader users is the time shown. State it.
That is 11:47
